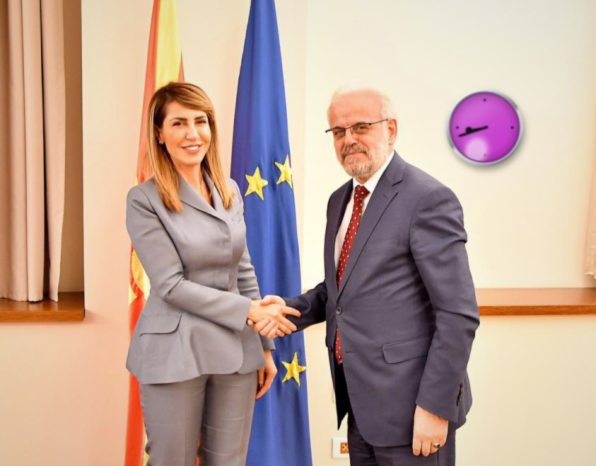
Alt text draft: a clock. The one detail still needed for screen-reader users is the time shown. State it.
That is 8:42
